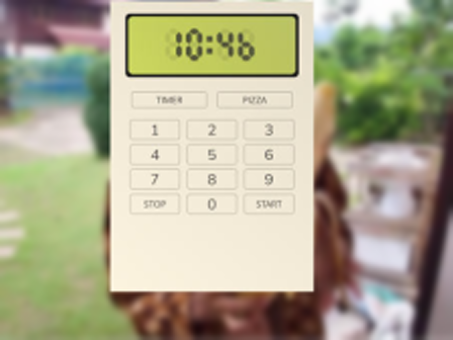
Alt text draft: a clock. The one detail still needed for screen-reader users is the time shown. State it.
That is 10:46
